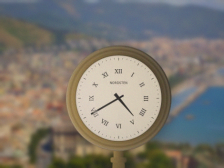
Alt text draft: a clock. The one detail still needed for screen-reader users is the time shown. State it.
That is 4:40
